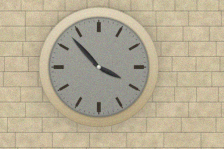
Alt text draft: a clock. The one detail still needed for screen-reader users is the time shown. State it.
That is 3:53
